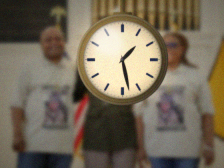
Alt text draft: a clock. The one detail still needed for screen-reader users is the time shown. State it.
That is 1:28
